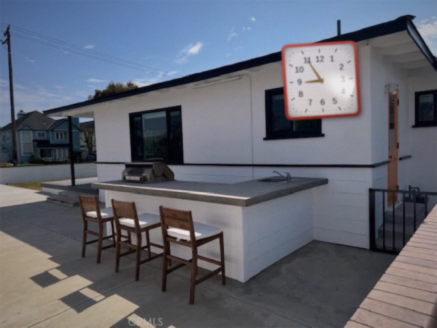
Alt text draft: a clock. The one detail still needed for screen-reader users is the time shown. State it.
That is 8:55
